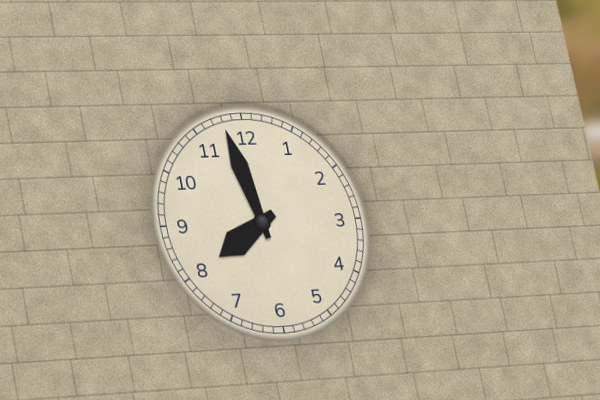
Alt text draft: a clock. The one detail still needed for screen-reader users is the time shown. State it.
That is 7:58
